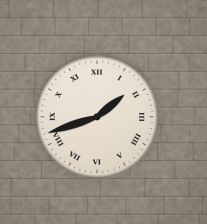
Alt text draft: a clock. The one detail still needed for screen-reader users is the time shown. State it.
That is 1:42
